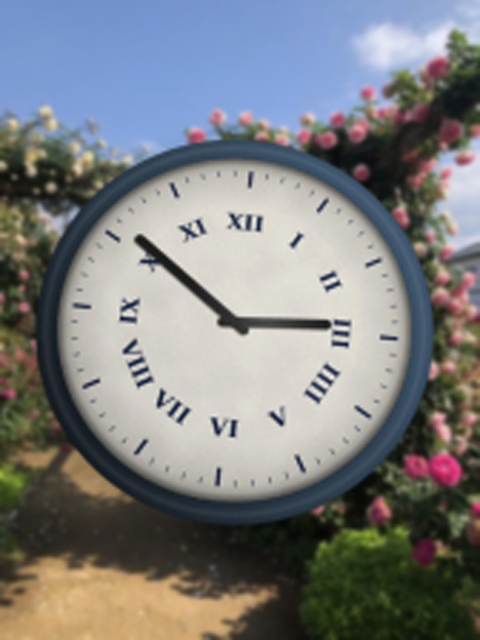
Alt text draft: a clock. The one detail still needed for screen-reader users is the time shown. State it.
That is 2:51
